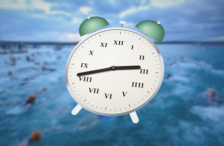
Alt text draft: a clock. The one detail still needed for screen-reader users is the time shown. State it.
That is 2:42
